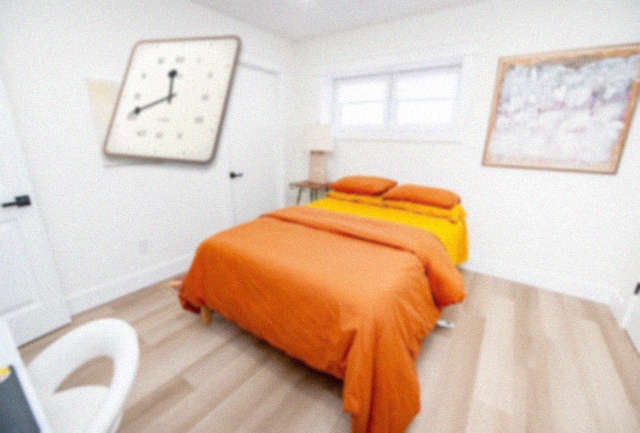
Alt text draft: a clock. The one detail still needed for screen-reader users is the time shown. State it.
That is 11:41
